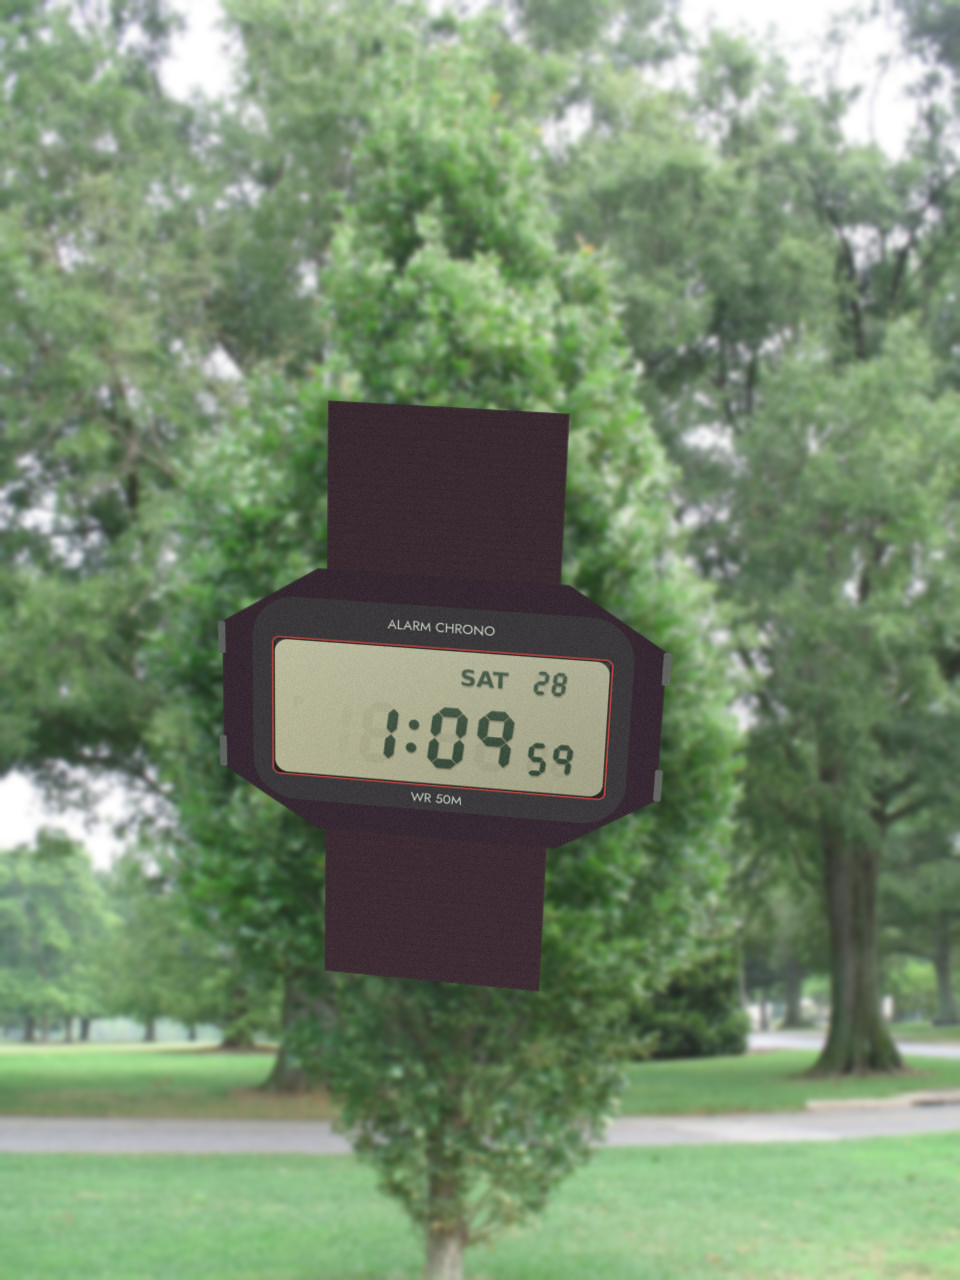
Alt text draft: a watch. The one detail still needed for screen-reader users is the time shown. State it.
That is 1:09:59
